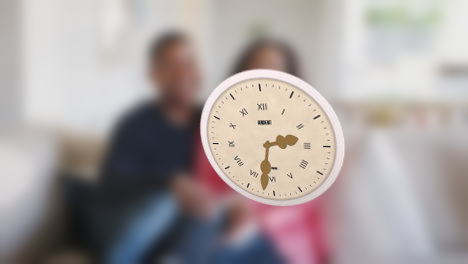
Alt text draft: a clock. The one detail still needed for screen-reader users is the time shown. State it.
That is 2:32
